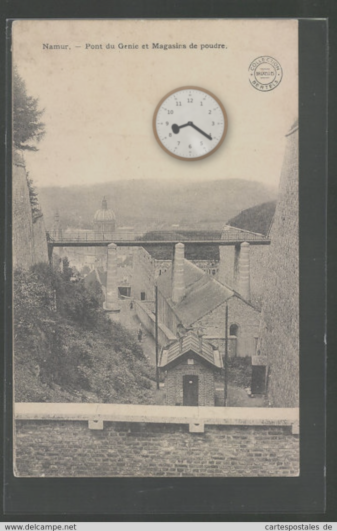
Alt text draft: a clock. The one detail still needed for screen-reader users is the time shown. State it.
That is 8:21
